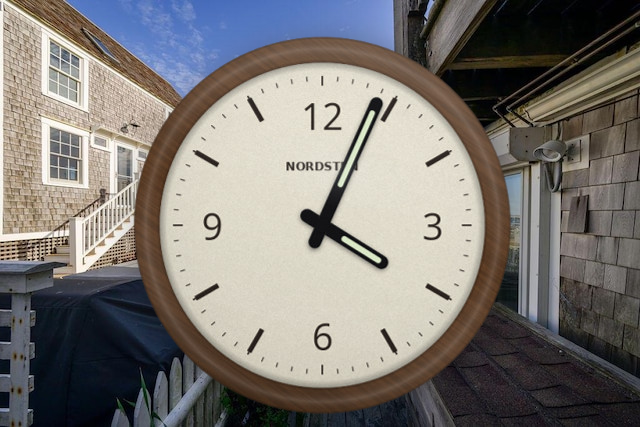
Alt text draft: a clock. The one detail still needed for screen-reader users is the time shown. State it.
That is 4:04
